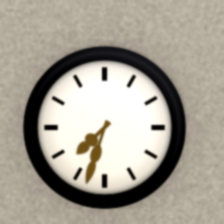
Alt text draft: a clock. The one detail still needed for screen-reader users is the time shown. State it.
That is 7:33
